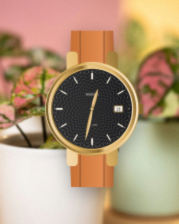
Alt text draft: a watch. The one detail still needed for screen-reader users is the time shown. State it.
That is 12:32
